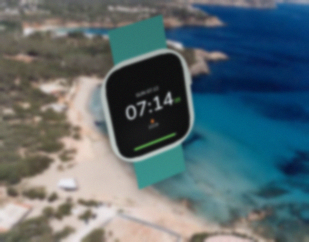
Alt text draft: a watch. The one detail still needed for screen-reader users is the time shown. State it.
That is 7:14
